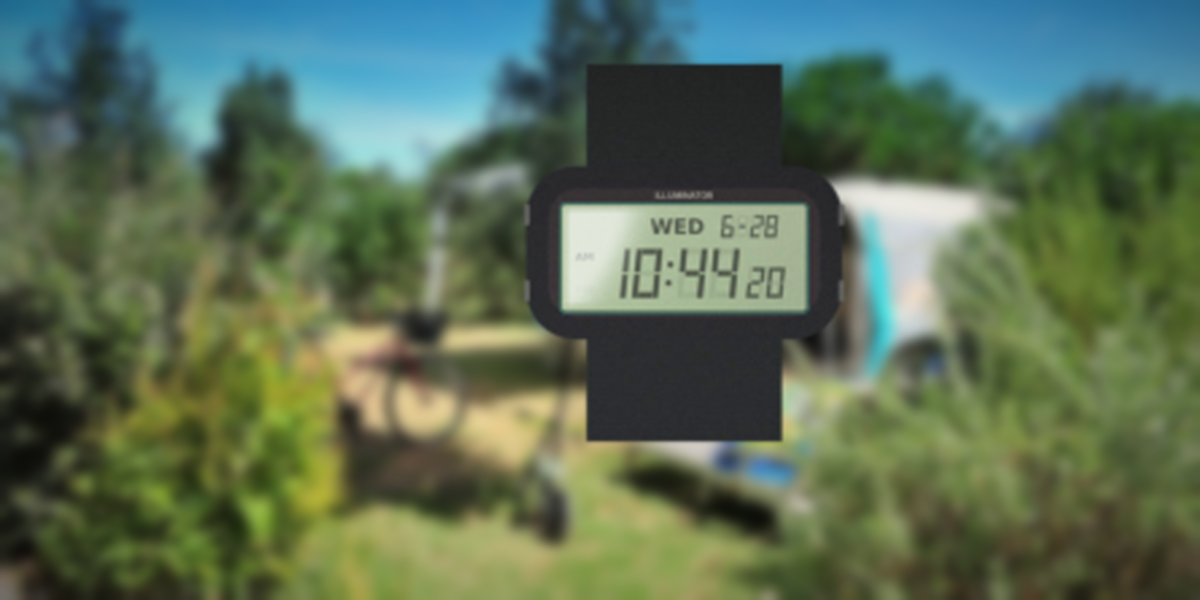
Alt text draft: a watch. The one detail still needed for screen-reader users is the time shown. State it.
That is 10:44:20
